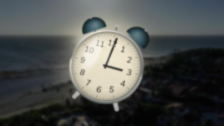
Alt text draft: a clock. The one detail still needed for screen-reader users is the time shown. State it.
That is 3:01
